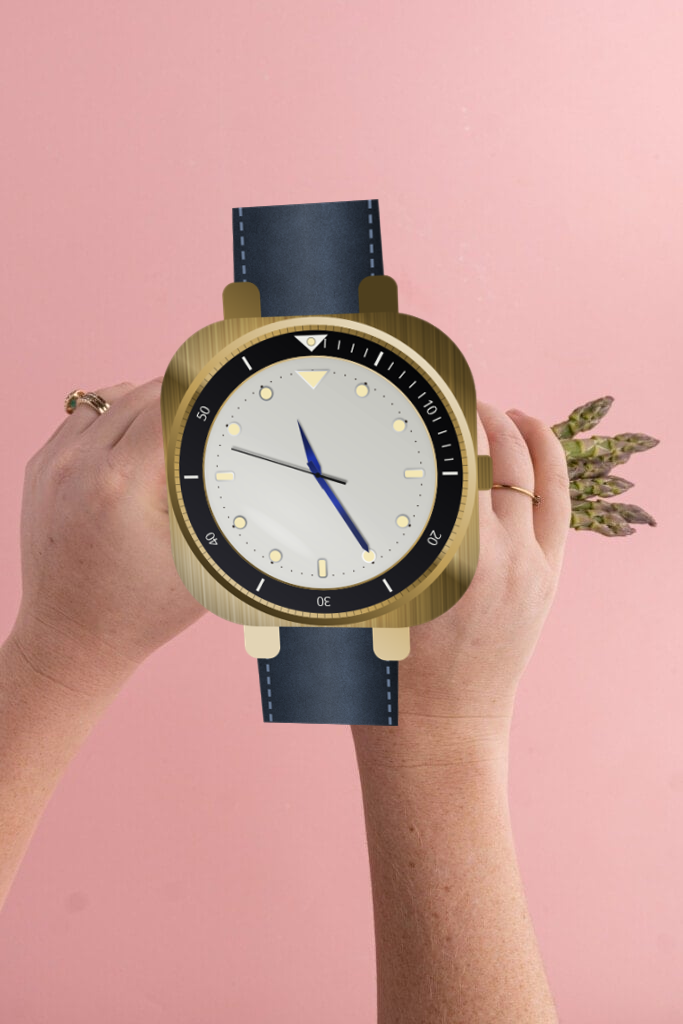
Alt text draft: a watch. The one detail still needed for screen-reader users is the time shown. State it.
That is 11:24:48
